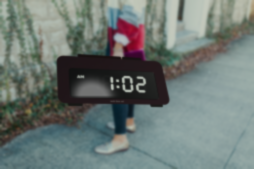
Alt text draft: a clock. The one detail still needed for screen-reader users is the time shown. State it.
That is 1:02
